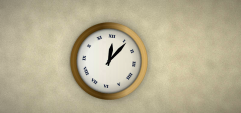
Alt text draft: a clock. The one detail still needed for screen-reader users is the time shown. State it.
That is 12:06
